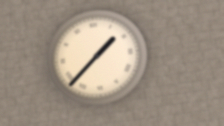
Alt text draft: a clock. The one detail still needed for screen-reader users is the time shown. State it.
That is 1:38
